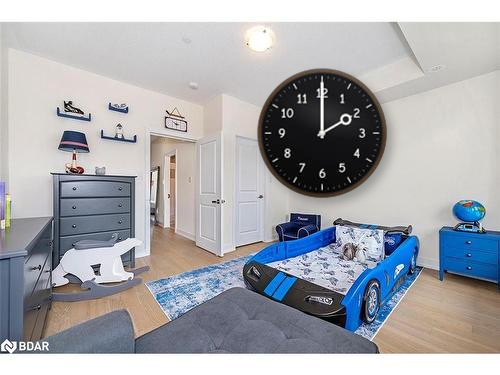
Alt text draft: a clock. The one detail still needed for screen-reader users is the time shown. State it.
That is 2:00
